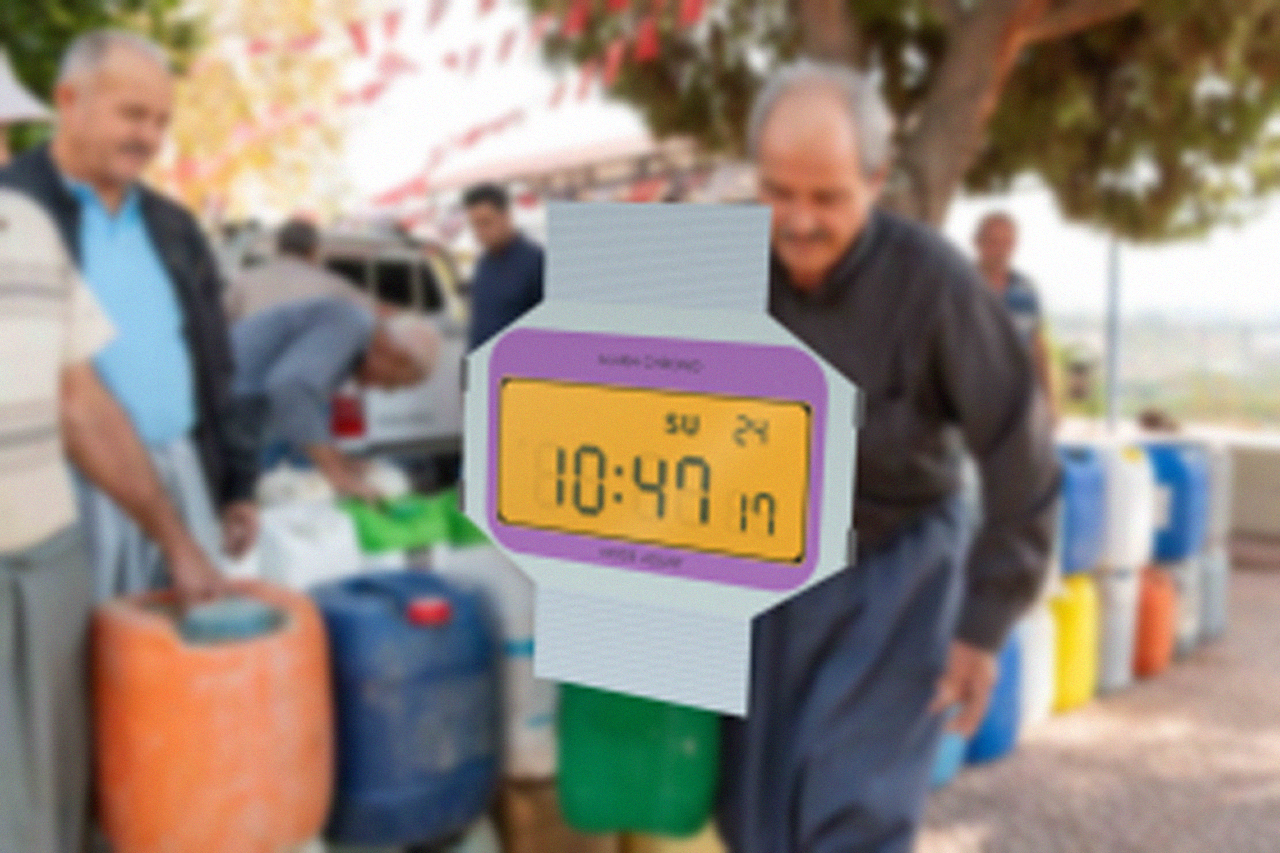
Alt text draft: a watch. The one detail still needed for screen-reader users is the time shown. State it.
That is 10:47:17
